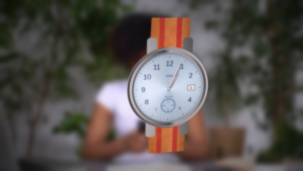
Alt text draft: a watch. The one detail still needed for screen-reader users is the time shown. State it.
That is 1:04
